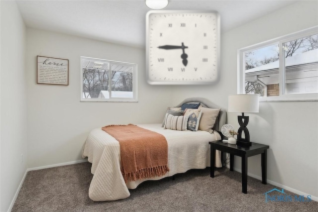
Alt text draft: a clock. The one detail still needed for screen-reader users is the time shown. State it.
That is 5:45
